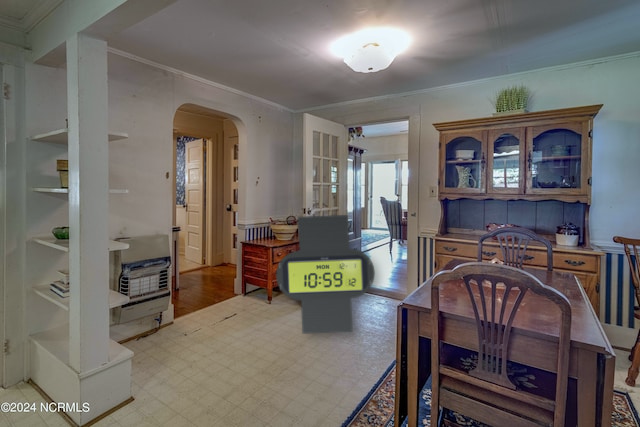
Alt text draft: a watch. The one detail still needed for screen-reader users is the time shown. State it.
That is 10:59
